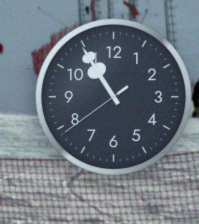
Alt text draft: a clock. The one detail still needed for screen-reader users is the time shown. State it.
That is 10:54:39
